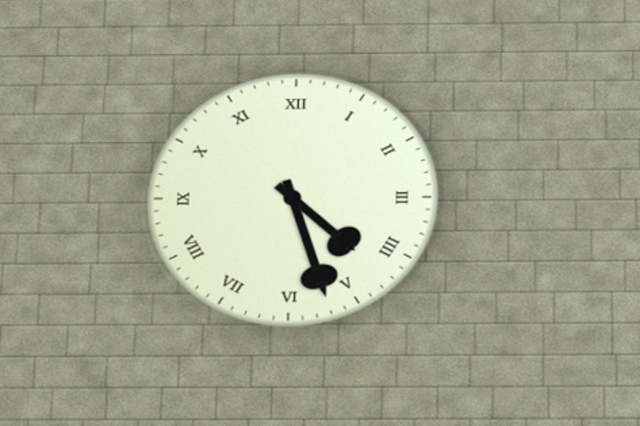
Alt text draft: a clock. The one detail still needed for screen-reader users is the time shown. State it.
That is 4:27
